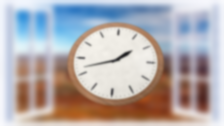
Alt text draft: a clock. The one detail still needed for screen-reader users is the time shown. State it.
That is 1:42
